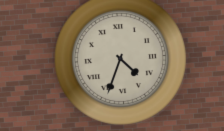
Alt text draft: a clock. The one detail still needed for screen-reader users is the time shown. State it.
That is 4:34
